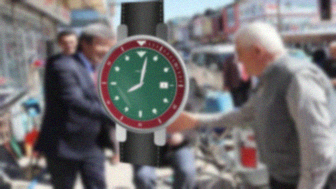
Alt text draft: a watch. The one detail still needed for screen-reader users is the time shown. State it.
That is 8:02
